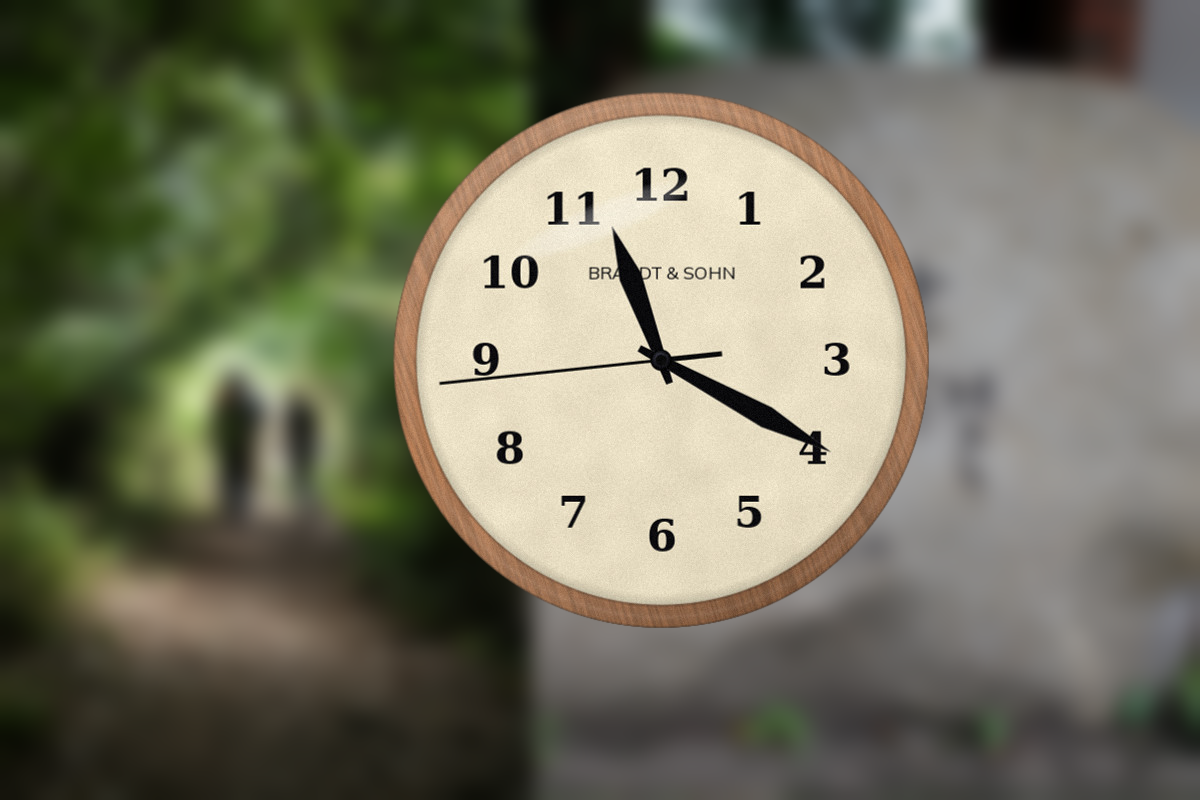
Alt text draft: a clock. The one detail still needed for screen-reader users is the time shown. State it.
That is 11:19:44
